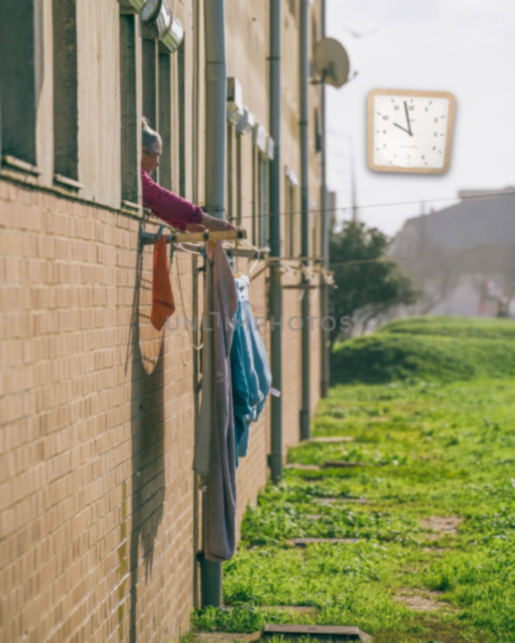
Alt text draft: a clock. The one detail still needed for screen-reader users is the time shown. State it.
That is 9:58
